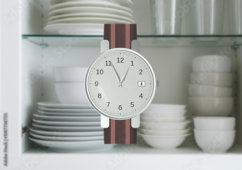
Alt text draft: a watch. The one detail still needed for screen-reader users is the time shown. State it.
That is 12:56
